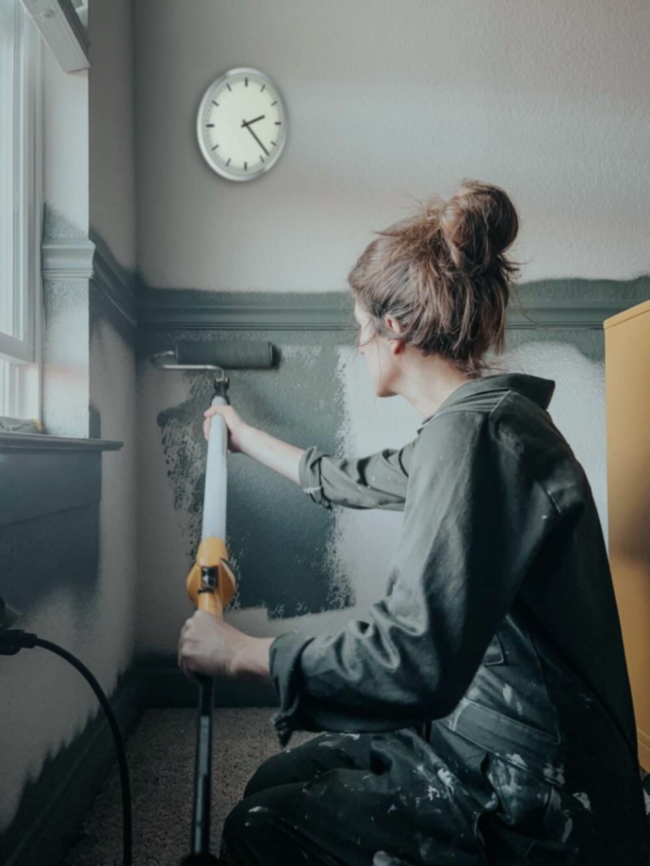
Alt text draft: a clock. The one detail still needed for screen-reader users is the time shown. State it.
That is 2:23
